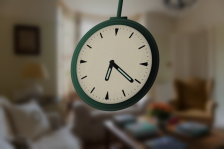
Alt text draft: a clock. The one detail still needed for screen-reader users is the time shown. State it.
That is 6:21
